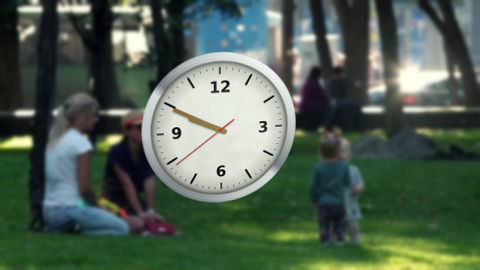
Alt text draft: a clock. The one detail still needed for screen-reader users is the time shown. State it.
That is 9:49:39
